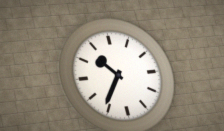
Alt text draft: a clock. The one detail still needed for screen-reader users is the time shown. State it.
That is 10:36
